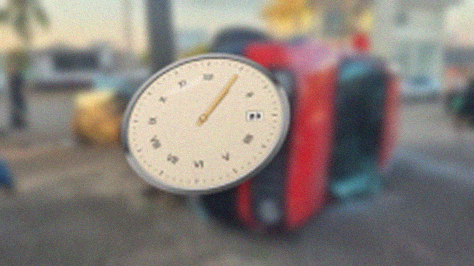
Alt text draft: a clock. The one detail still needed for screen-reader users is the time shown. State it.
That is 1:05
